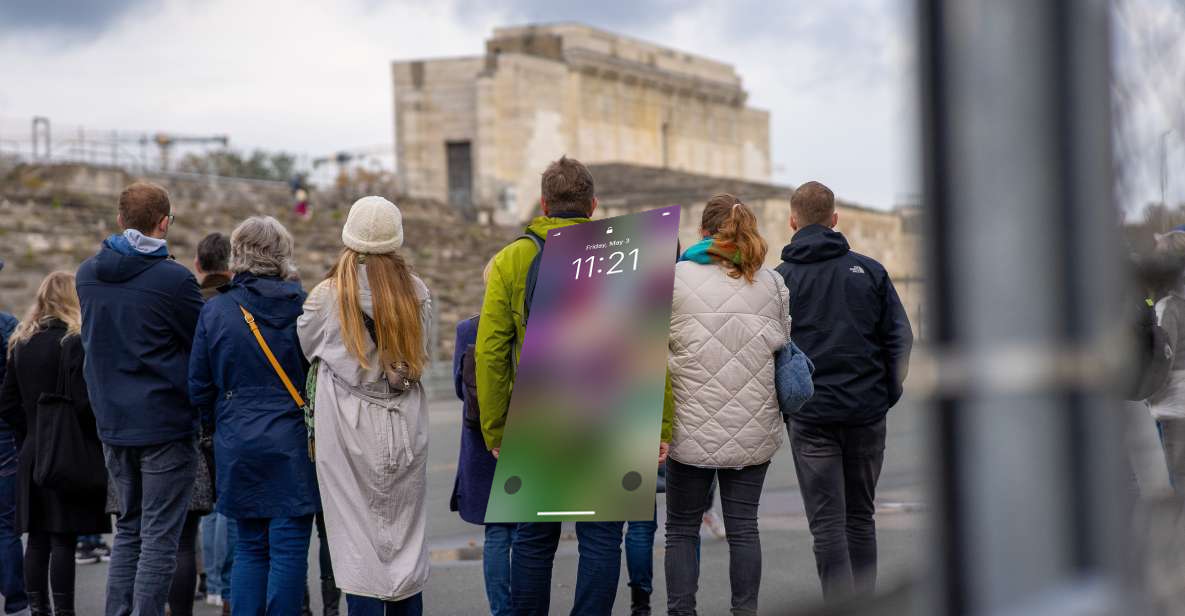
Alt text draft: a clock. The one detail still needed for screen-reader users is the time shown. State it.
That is 11:21
